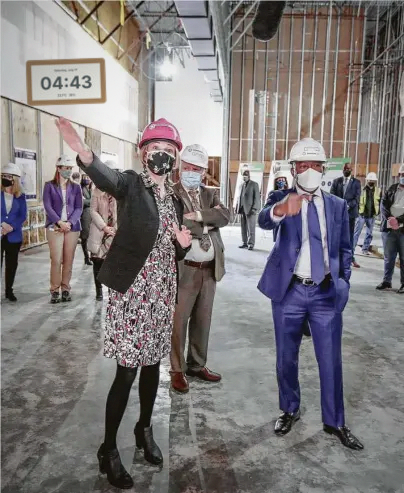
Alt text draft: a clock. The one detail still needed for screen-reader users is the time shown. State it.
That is 4:43
